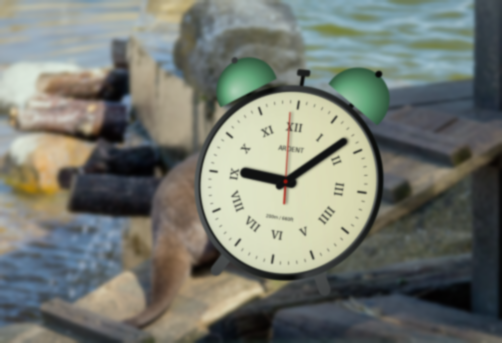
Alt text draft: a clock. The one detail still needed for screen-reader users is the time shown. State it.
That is 9:07:59
